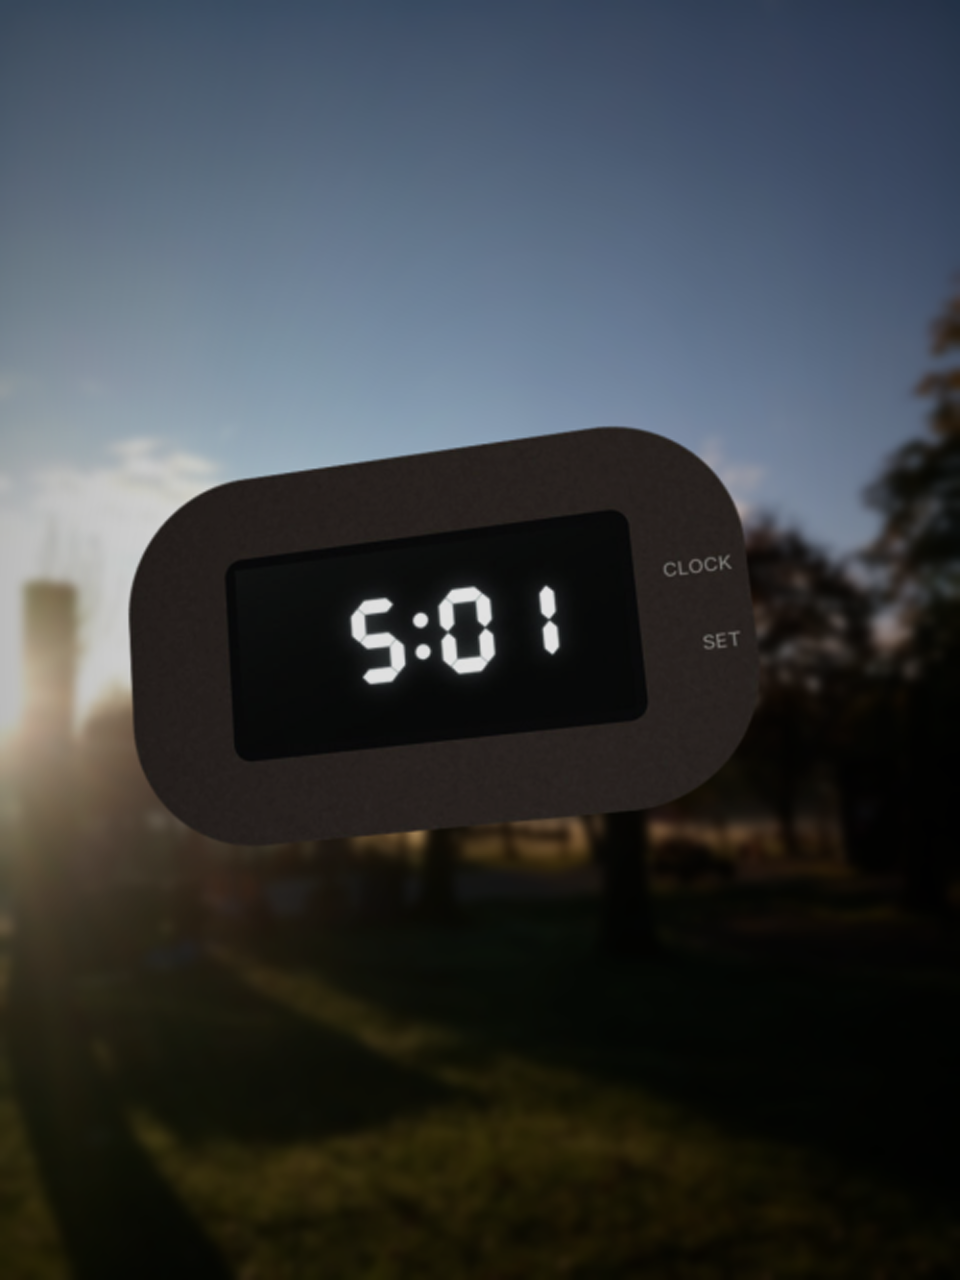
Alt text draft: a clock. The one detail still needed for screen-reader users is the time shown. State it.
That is 5:01
